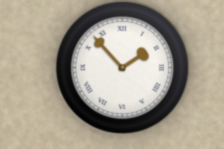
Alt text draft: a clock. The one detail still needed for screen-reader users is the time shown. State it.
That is 1:53
